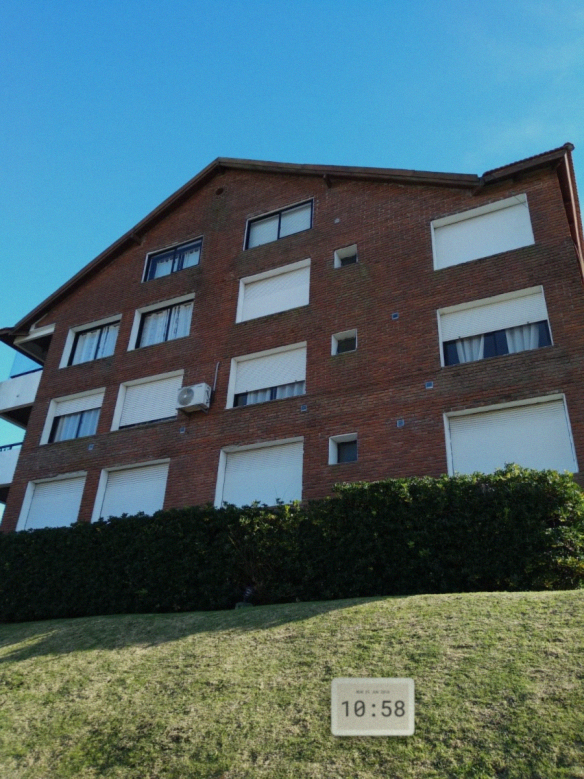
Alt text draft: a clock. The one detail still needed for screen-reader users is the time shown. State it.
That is 10:58
